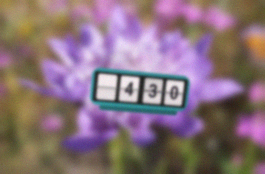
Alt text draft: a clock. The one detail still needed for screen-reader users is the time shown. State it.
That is 4:30
